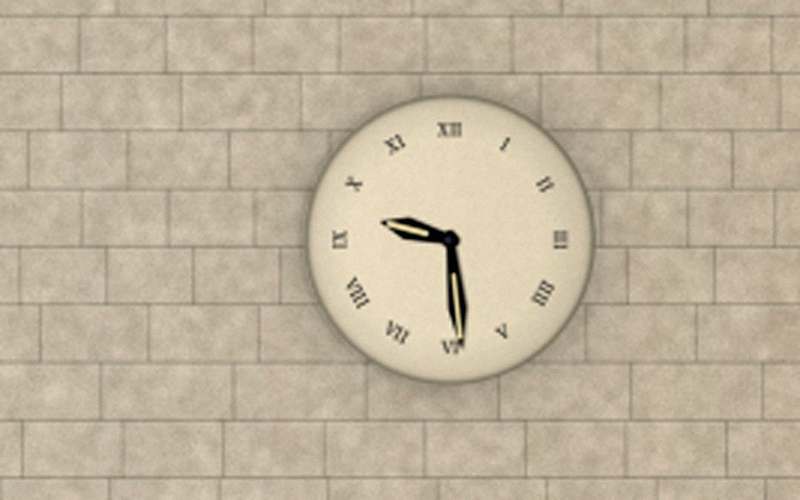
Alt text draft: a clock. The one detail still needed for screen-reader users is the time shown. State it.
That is 9:29
